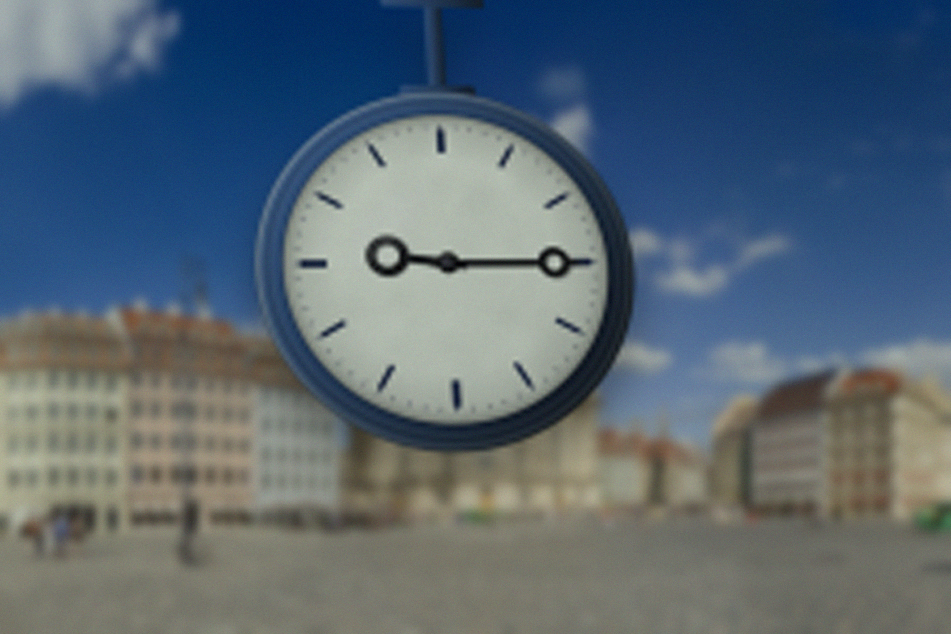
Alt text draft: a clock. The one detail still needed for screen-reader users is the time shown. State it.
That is 9:15
